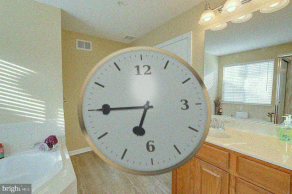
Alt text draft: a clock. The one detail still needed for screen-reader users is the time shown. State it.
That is 6:45
